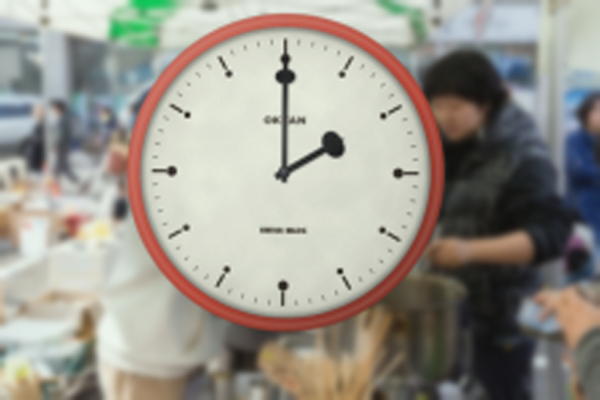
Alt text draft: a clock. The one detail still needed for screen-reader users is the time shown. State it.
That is 2:00
